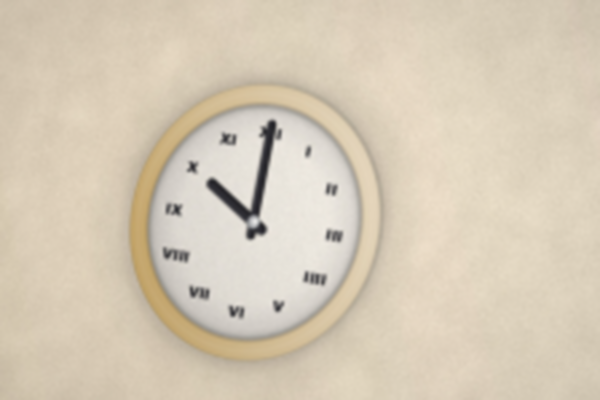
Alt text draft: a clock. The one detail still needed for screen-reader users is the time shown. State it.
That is 10:00
